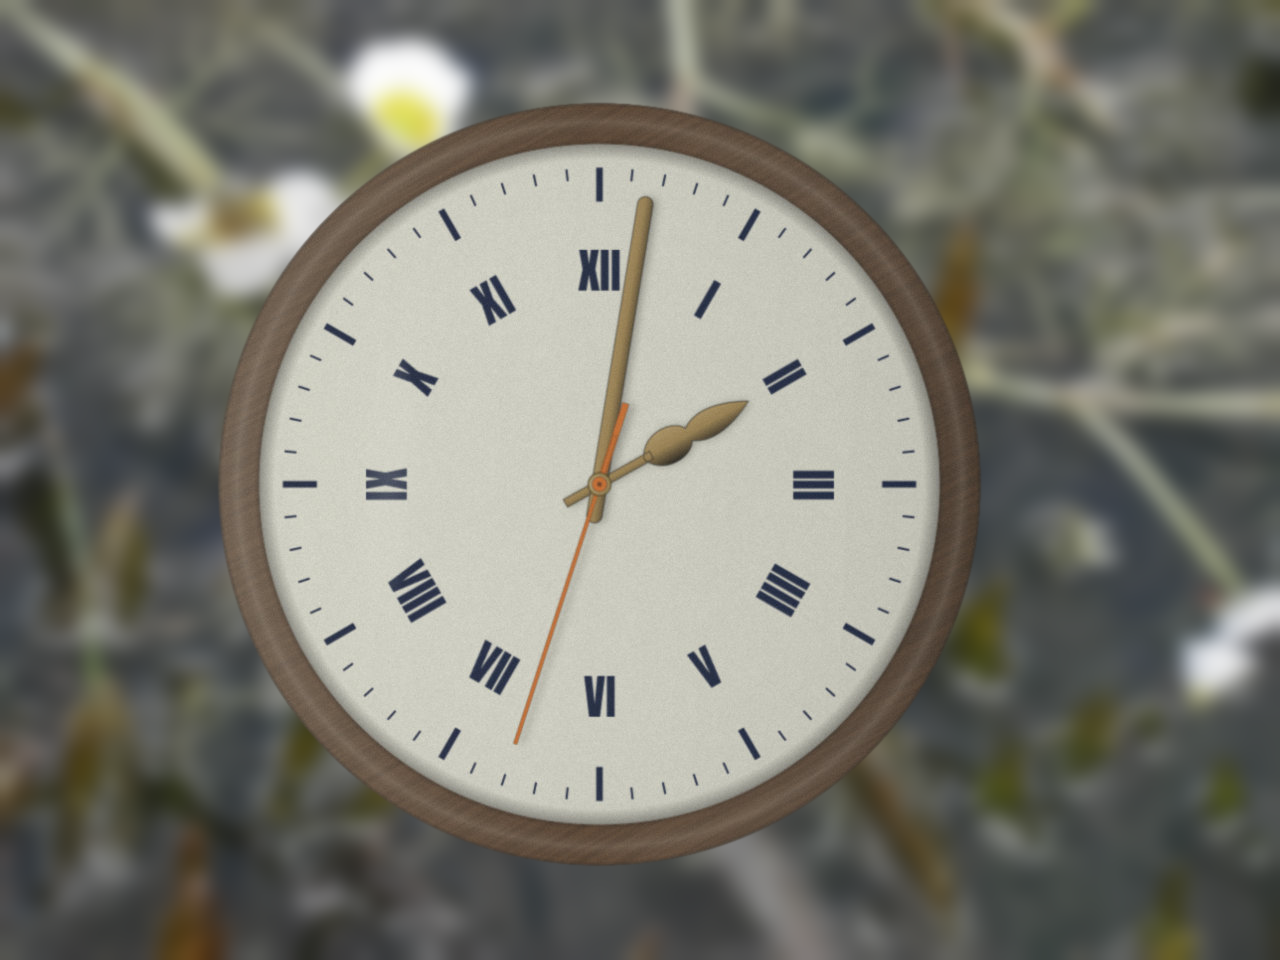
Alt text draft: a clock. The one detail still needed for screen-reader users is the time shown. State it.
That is 2:01:33
